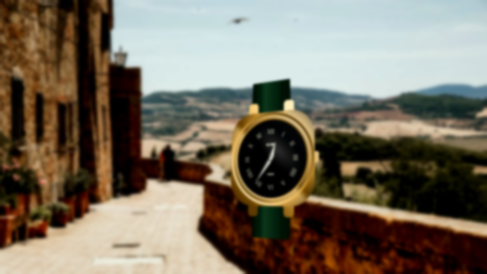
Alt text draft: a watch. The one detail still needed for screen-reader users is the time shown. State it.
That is 12:36
